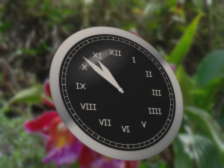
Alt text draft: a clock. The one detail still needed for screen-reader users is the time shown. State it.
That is 10:52
